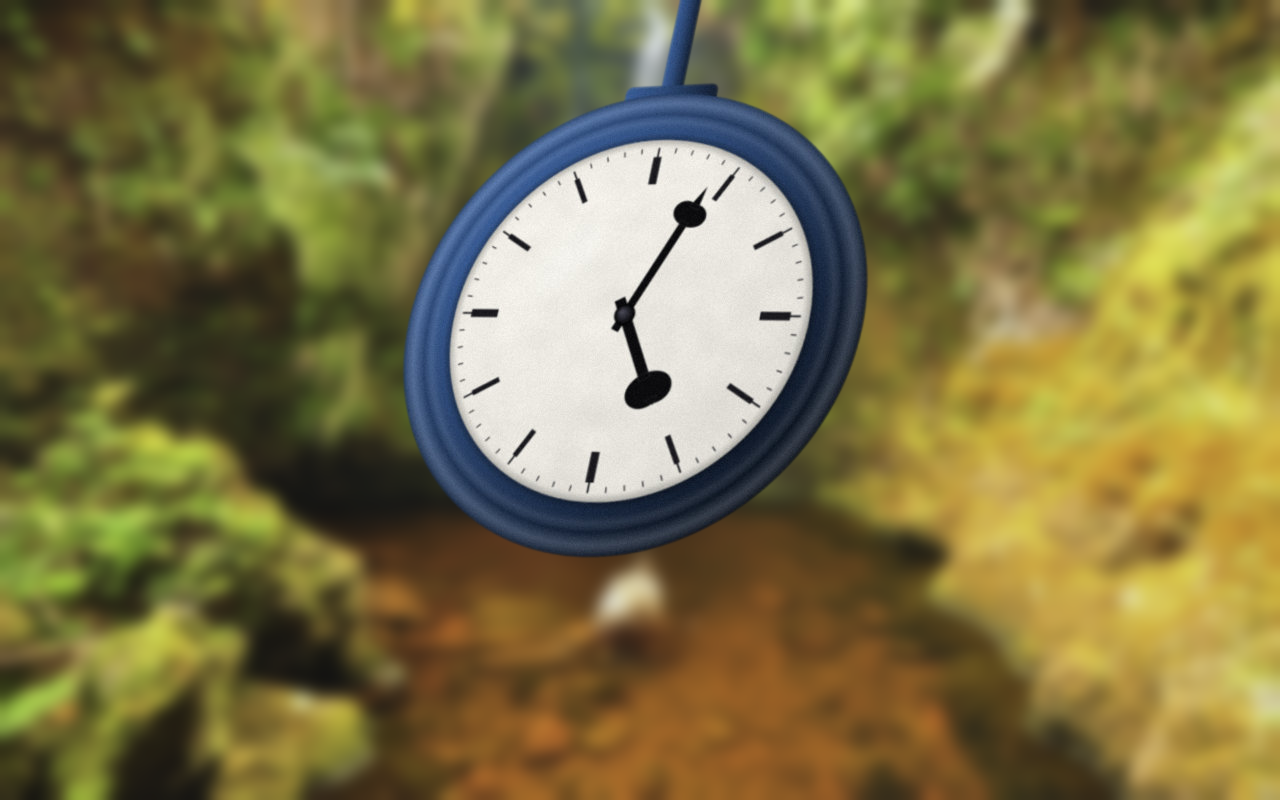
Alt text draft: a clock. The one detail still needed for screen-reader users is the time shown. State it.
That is 5:04
